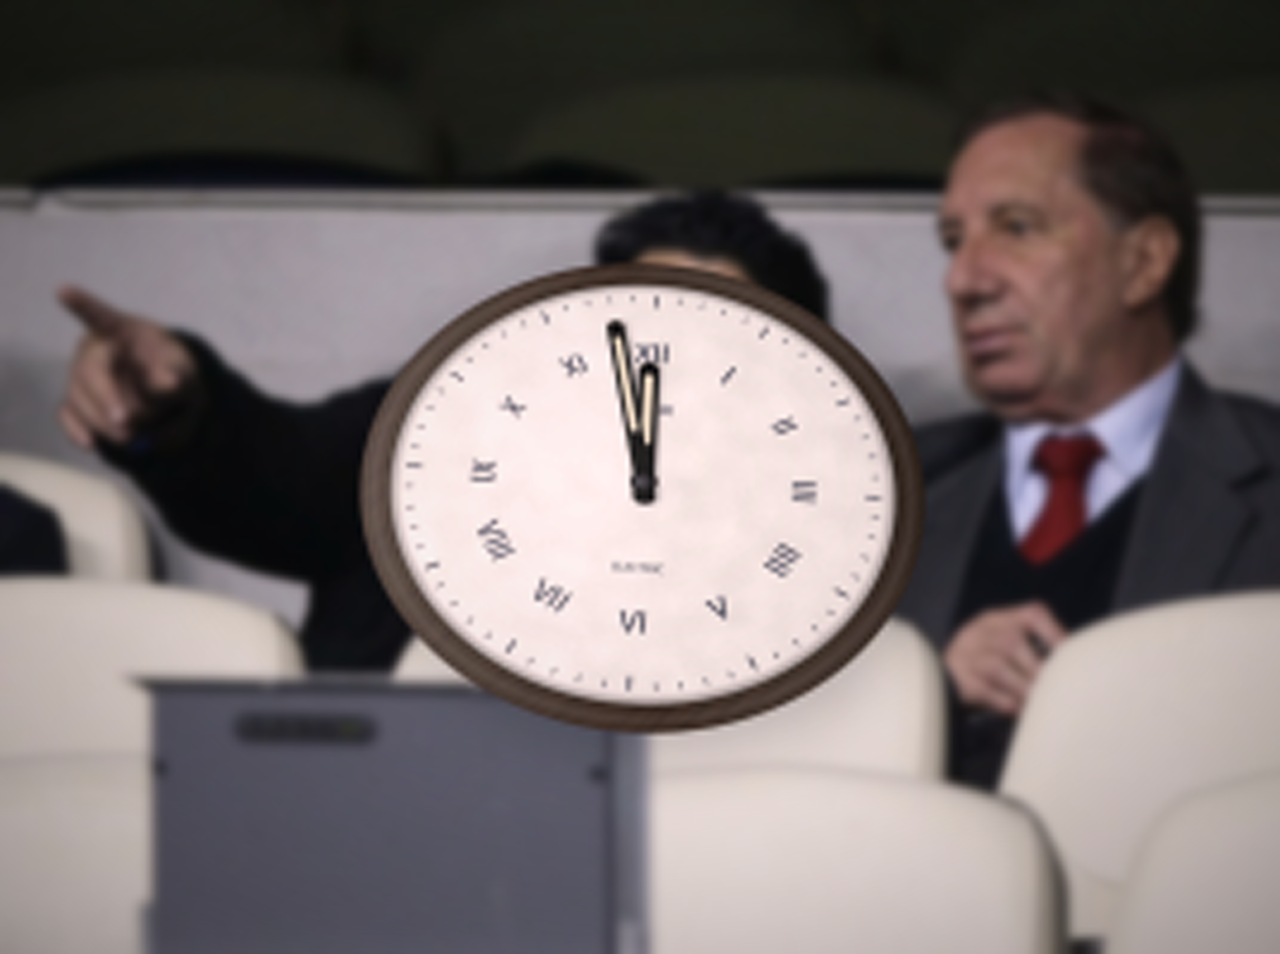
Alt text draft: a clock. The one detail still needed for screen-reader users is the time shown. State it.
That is 11:58
